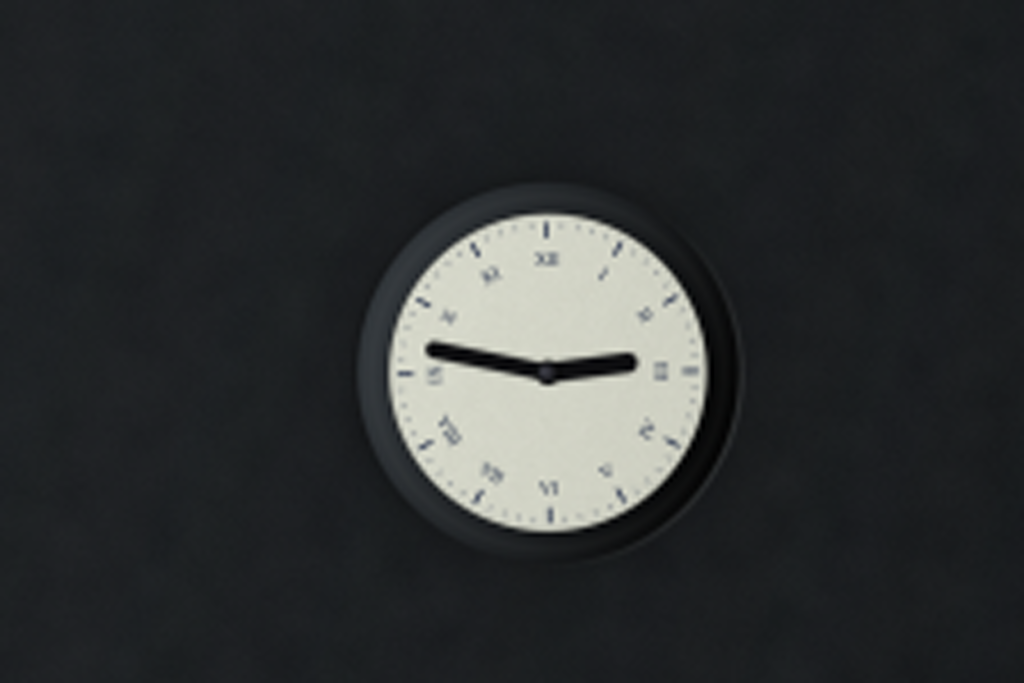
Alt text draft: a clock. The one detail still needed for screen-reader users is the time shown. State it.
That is 2:47
